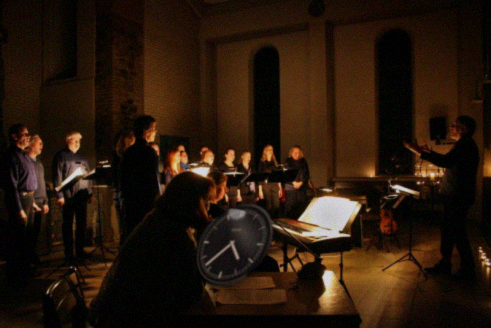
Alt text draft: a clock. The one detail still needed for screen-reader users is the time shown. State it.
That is 4:37
